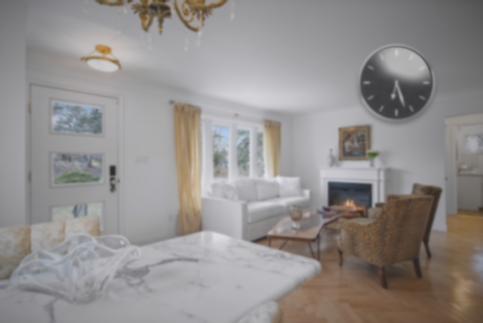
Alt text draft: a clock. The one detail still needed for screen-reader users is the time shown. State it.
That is 6:27
